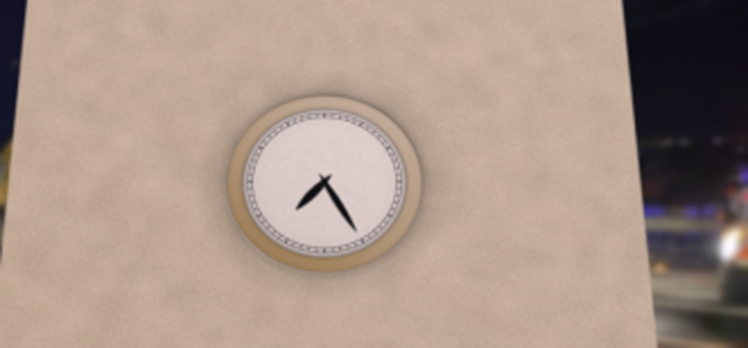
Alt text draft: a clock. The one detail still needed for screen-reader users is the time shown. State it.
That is 7:25
